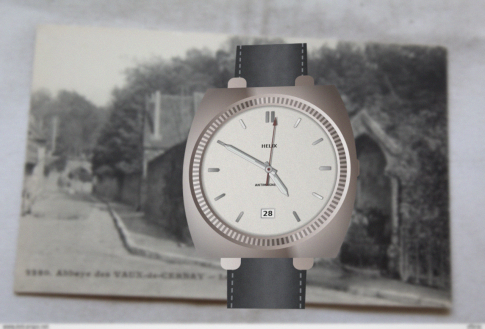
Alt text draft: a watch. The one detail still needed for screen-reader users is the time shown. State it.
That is 4:50:01
